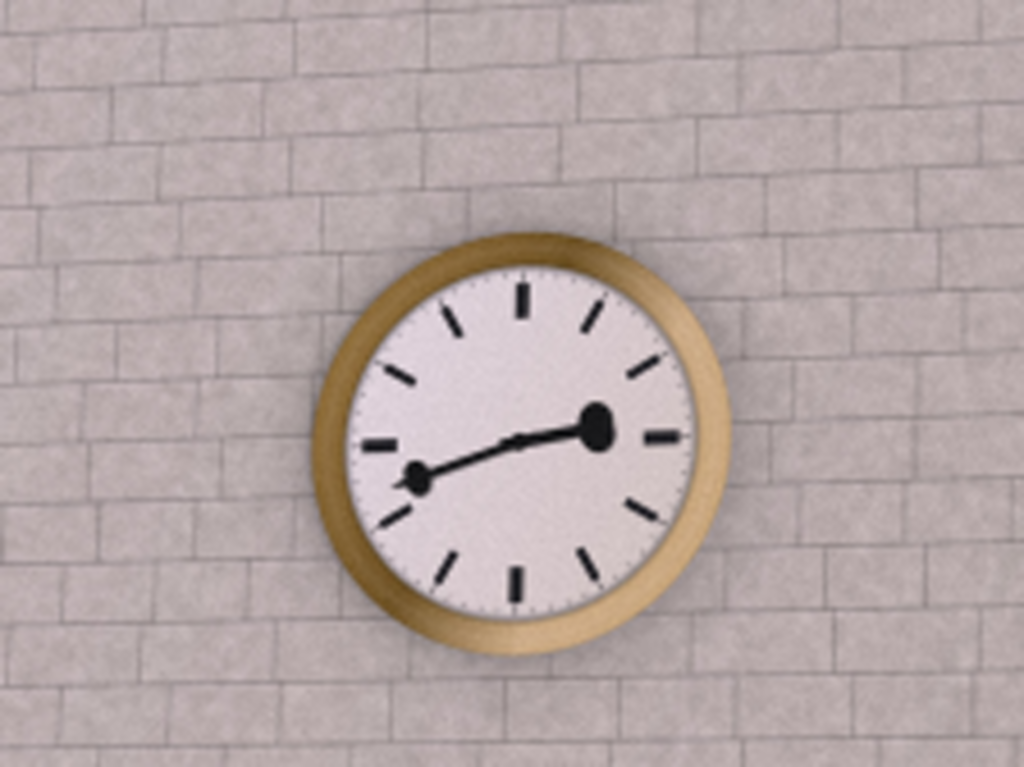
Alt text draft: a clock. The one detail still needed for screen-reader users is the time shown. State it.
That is 2:42
